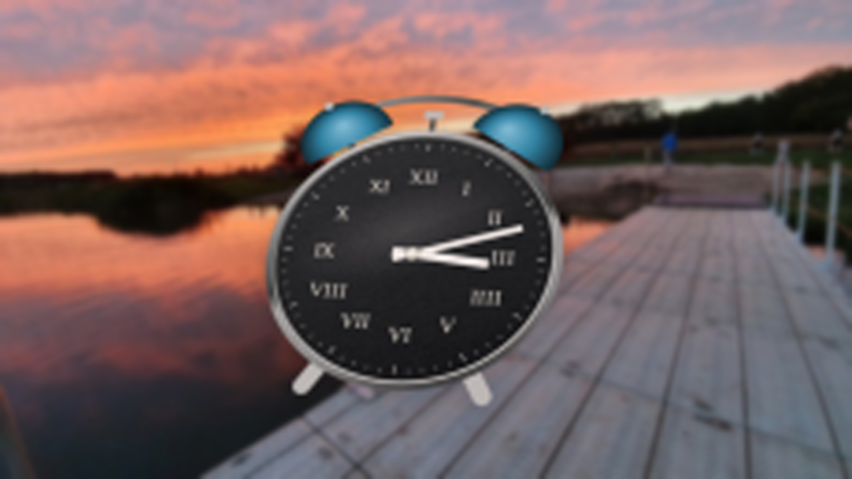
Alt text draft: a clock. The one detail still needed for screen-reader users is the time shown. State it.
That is 3:12
